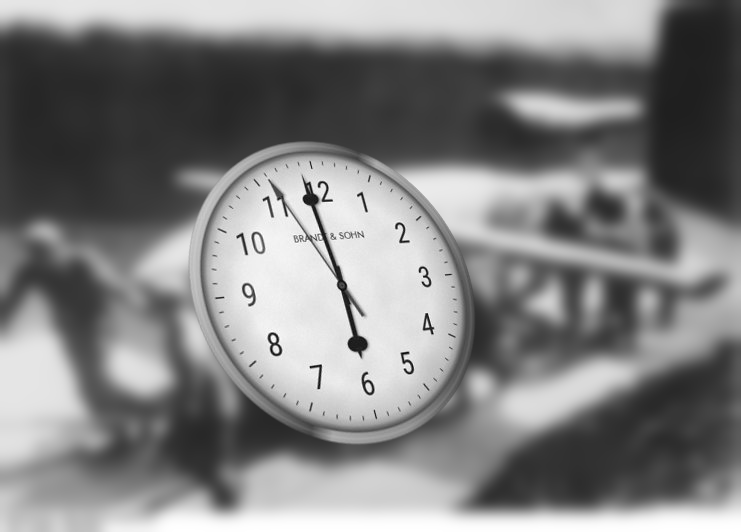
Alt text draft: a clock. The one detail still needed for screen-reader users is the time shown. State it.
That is 5:58:56
